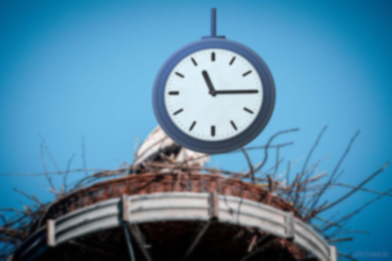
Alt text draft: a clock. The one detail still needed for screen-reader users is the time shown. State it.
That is 11:15
